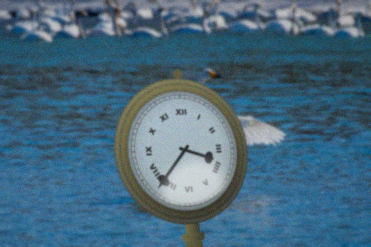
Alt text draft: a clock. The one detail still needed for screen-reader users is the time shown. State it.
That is 3:37
